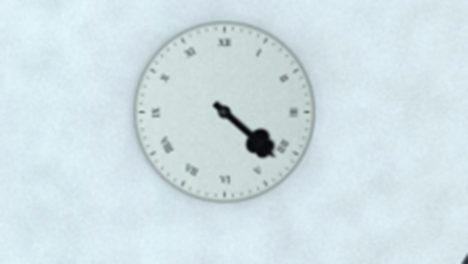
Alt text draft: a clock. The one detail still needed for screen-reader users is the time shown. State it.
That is 4:22
